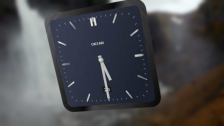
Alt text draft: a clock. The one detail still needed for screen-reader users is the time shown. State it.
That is 5:30
